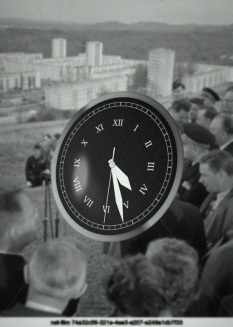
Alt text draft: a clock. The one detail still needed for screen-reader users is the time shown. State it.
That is 4:26:30
